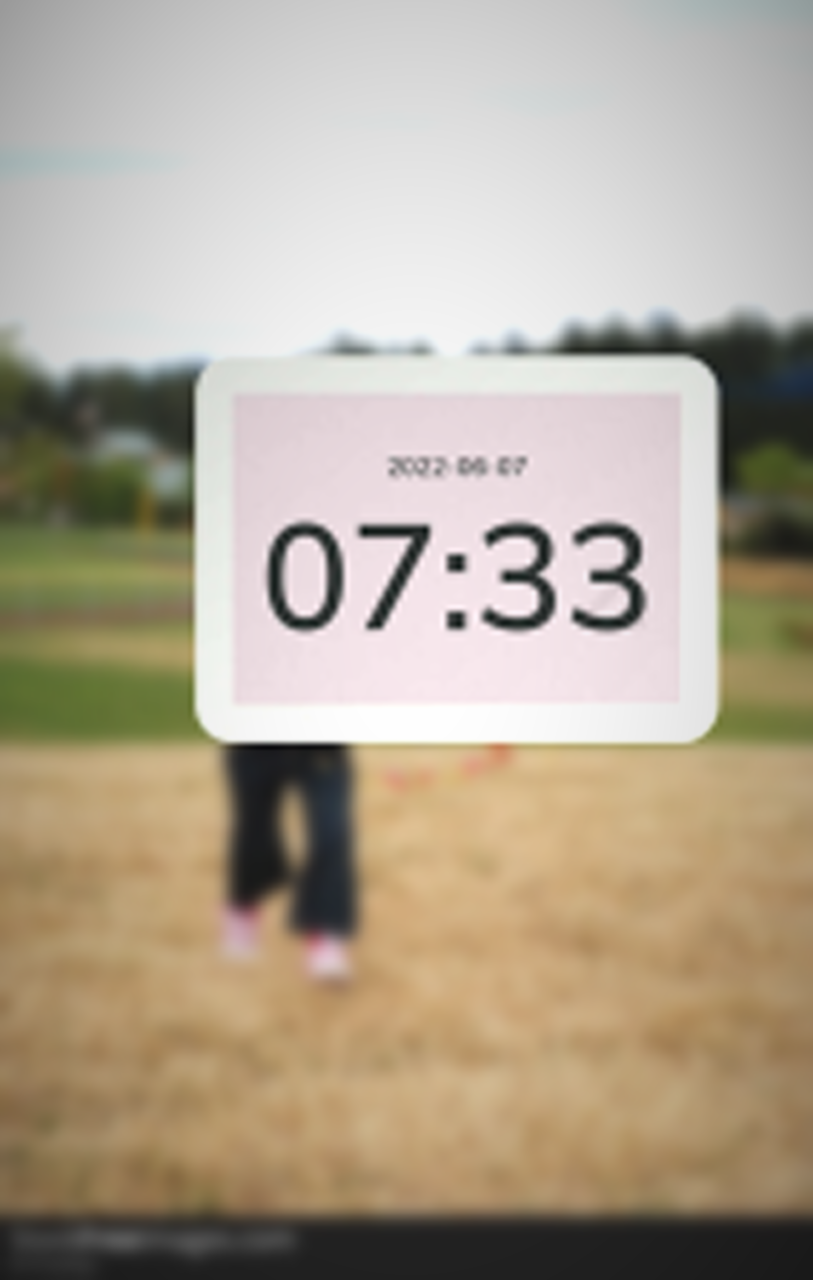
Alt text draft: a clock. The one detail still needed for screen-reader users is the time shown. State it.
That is 7:33
